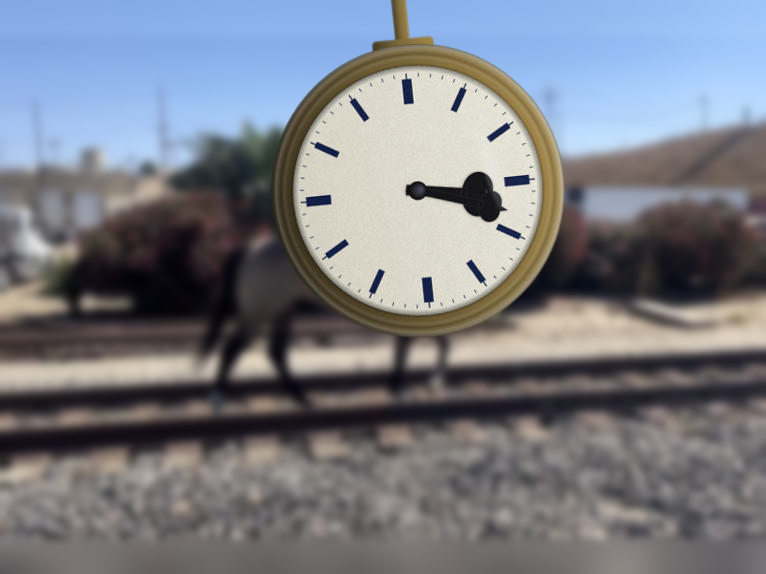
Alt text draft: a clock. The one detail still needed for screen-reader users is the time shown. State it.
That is 3:18
